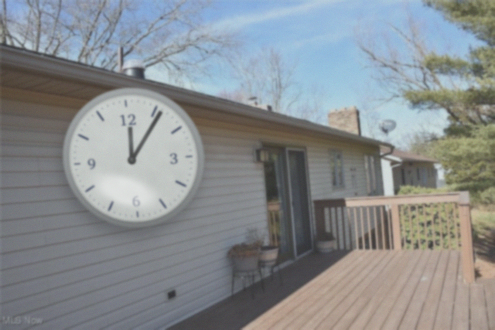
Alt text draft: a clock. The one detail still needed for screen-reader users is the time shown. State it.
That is 12:06
